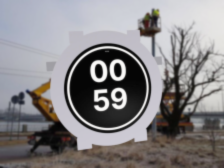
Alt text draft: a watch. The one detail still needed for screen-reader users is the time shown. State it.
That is 0:59
